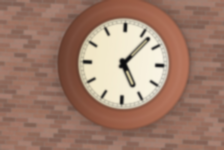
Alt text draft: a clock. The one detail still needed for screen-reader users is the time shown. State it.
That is 5:07
